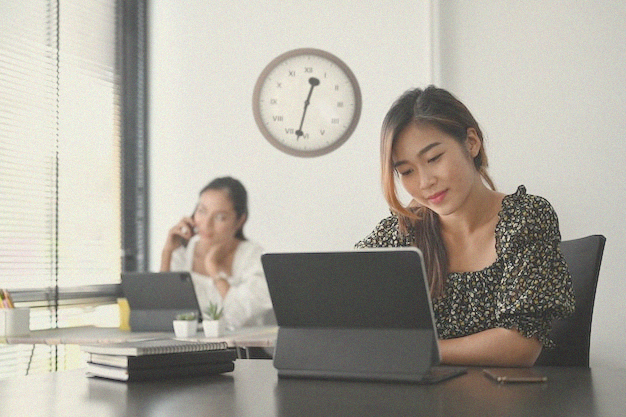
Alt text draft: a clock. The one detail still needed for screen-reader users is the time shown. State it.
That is 12:32
